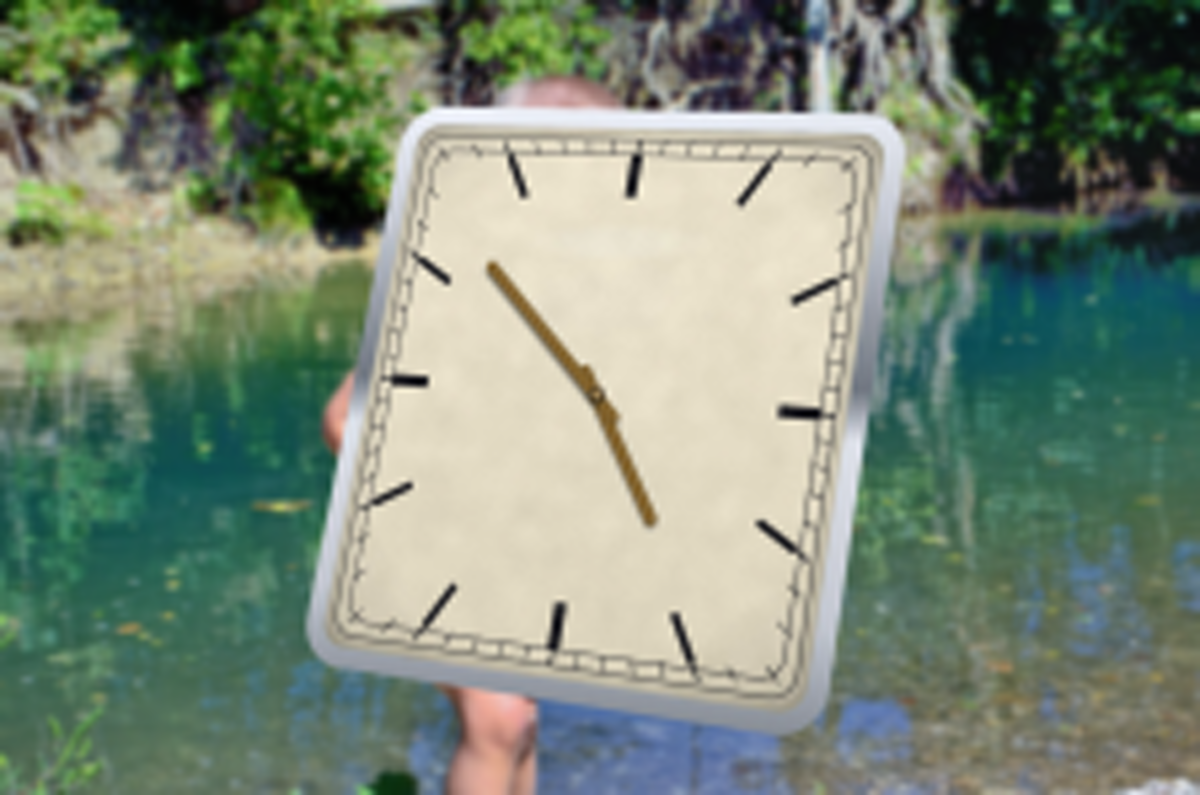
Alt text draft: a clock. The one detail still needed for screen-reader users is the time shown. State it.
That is 4:52
